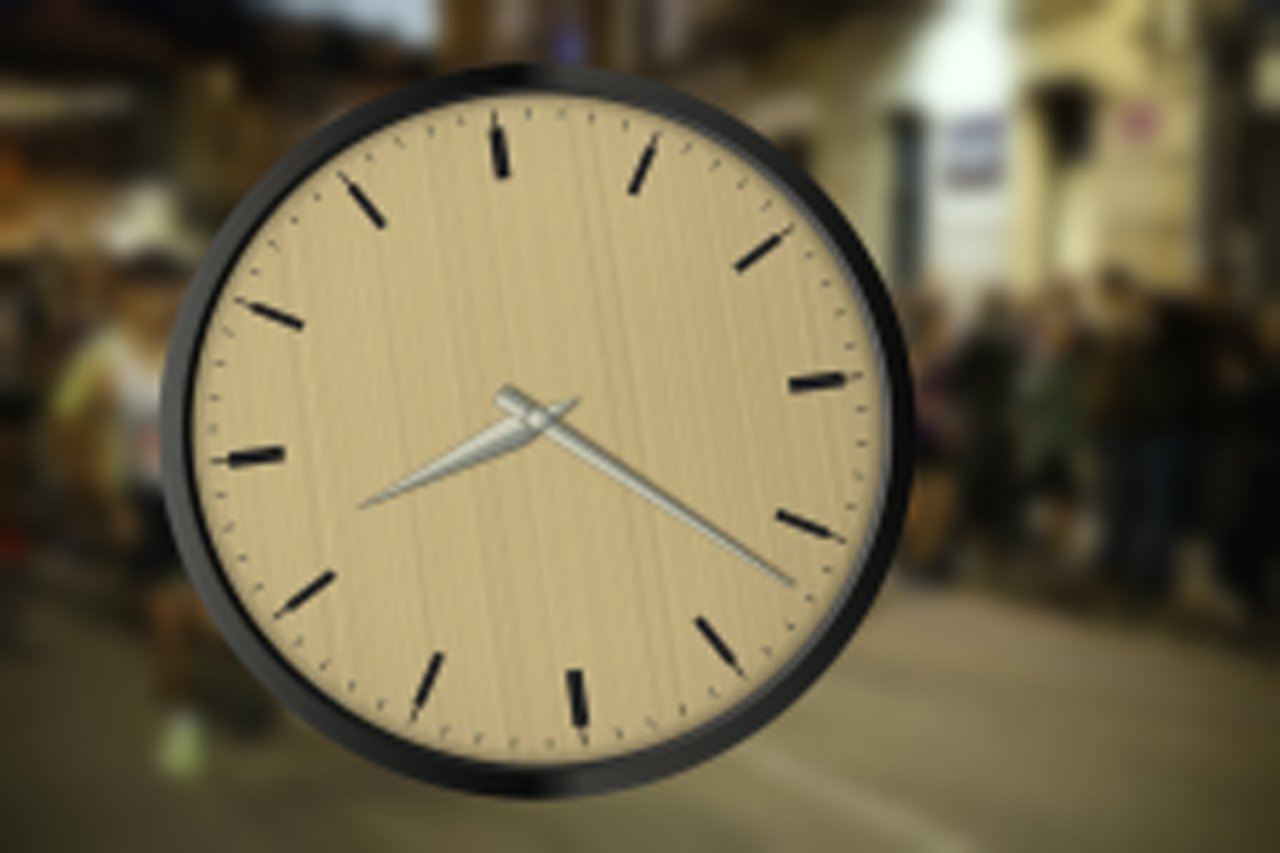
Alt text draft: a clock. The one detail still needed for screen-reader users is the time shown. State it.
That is 8:22
